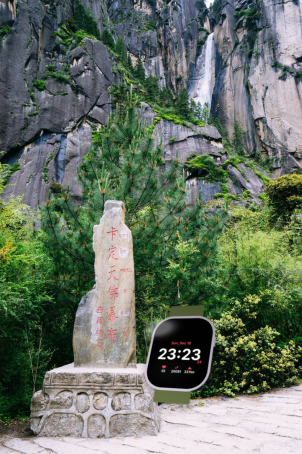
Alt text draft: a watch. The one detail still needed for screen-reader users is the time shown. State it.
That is 23:23
